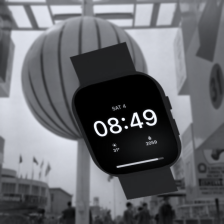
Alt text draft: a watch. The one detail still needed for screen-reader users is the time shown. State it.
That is 8:49
